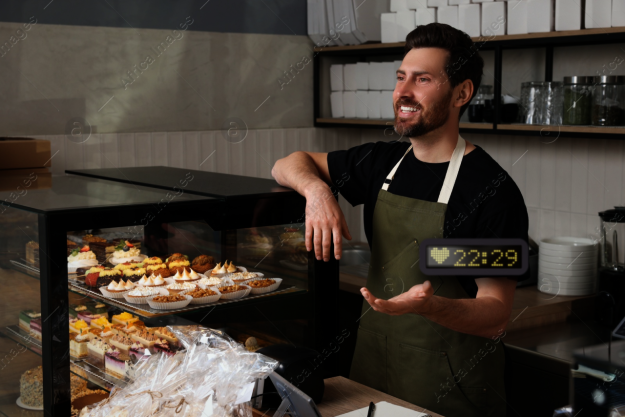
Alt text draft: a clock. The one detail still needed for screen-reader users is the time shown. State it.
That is 22:29
